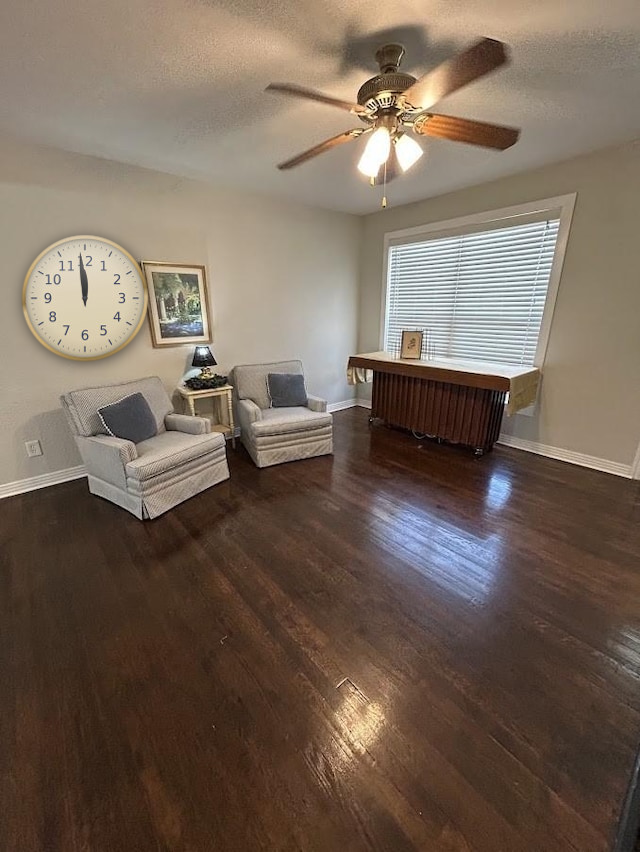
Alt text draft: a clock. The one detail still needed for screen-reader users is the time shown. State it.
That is 11:59
